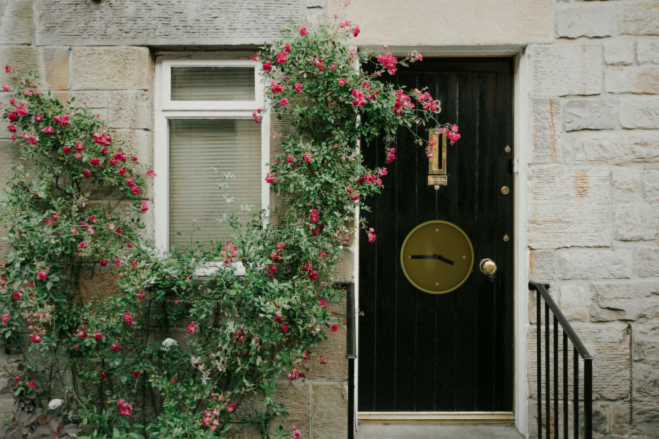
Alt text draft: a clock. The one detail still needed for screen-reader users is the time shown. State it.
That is 3:45
